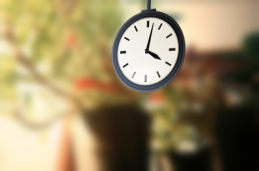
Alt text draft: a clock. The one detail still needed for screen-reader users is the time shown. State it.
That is 4:02
